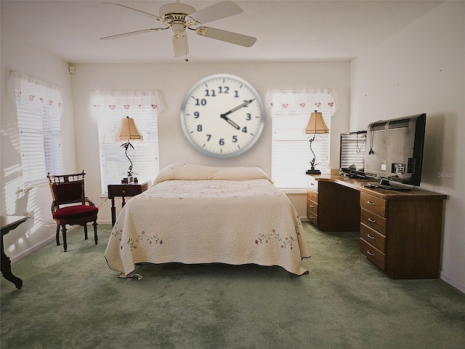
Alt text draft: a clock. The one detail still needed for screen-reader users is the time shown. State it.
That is 4:10
